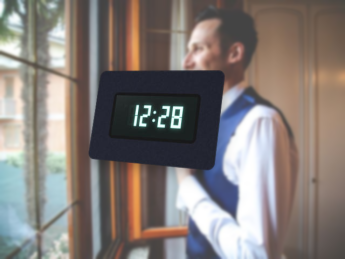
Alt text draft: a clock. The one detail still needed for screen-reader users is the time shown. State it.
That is 12:28
